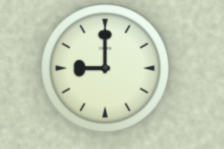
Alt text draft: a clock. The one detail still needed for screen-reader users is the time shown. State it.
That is 9:00
